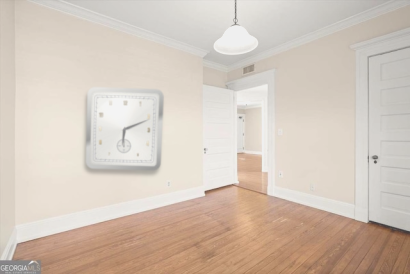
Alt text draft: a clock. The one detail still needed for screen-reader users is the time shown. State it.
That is 6:11
